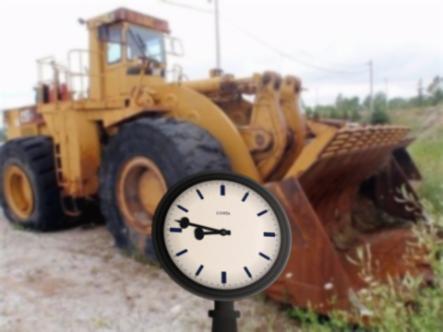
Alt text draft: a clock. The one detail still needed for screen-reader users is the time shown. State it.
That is 8:47
